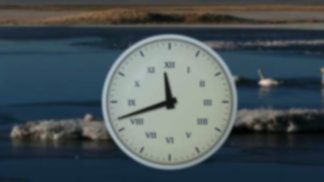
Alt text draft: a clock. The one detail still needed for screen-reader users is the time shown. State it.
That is 11:42
